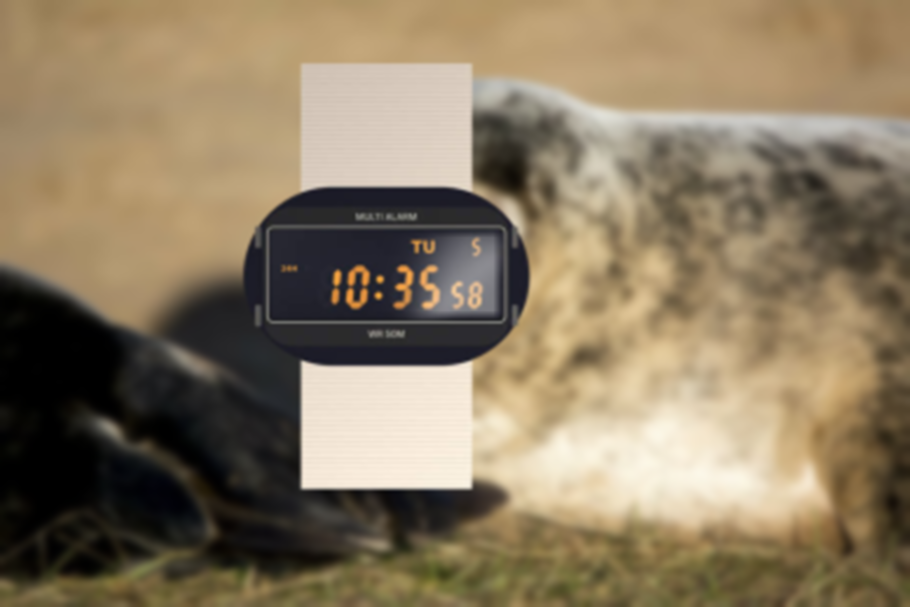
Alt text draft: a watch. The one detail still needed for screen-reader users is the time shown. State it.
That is 10:35:58
